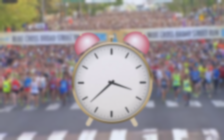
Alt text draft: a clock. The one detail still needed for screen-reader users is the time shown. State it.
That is 3:38
